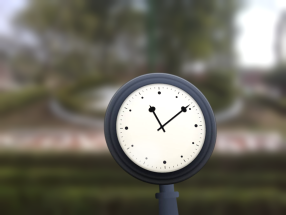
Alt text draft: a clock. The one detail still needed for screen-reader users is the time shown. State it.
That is 11:09
